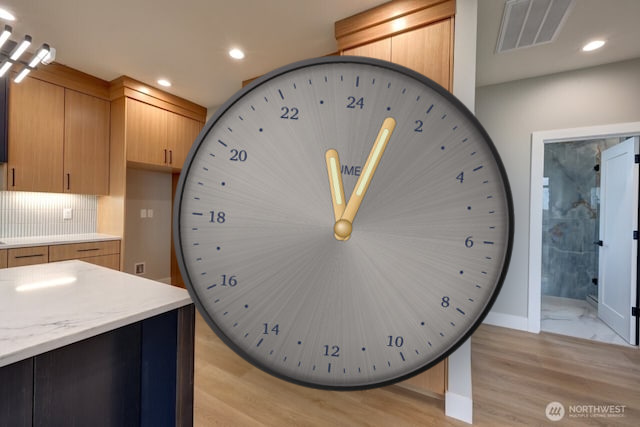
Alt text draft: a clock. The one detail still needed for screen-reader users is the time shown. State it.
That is 23:03
